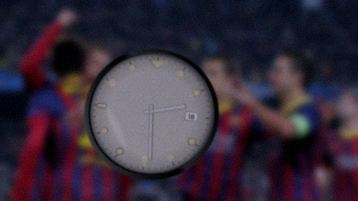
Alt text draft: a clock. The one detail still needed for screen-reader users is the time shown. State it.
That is 2:29
